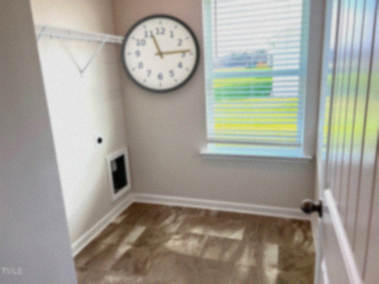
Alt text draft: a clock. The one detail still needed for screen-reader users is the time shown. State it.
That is 11:14
